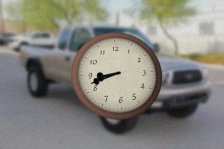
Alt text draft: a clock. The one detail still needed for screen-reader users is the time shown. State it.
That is 8:42
